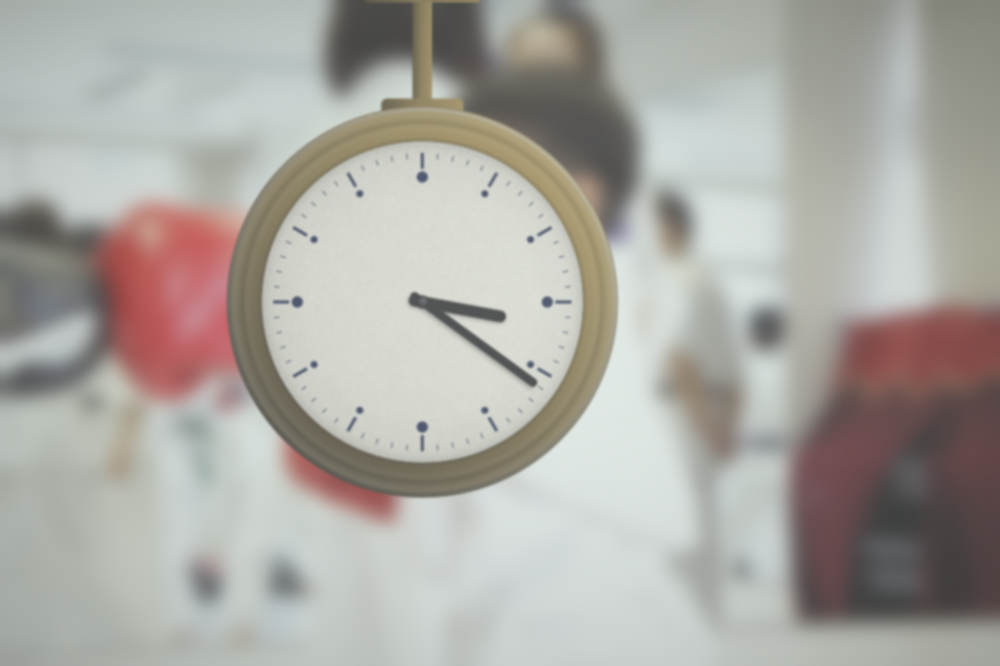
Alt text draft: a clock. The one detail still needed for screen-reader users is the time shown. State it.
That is 3:21
